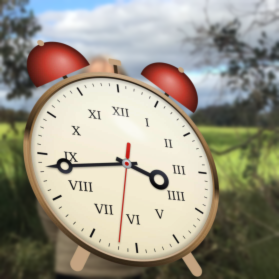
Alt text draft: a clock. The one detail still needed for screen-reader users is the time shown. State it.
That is 3:43:32
